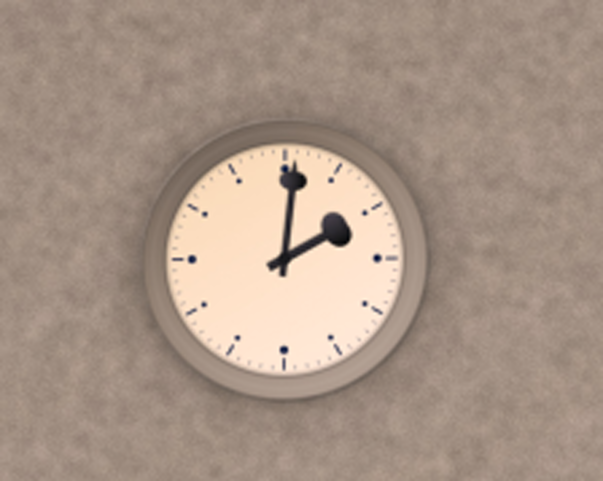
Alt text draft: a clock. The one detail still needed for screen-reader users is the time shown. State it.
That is 2:01
